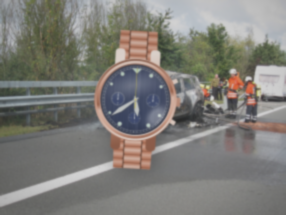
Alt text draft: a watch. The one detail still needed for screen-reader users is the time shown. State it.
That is 5:39
